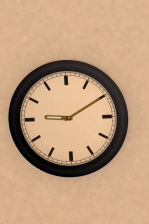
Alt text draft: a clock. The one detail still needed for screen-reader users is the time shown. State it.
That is 9:10
